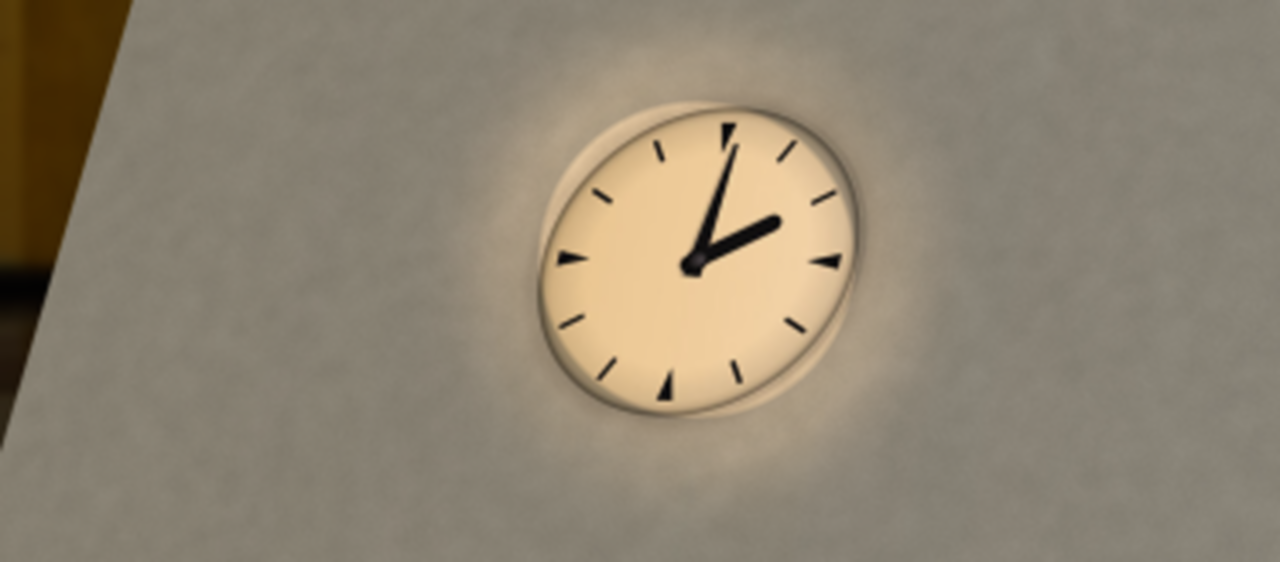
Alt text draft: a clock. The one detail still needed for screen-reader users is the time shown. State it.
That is 2:01
